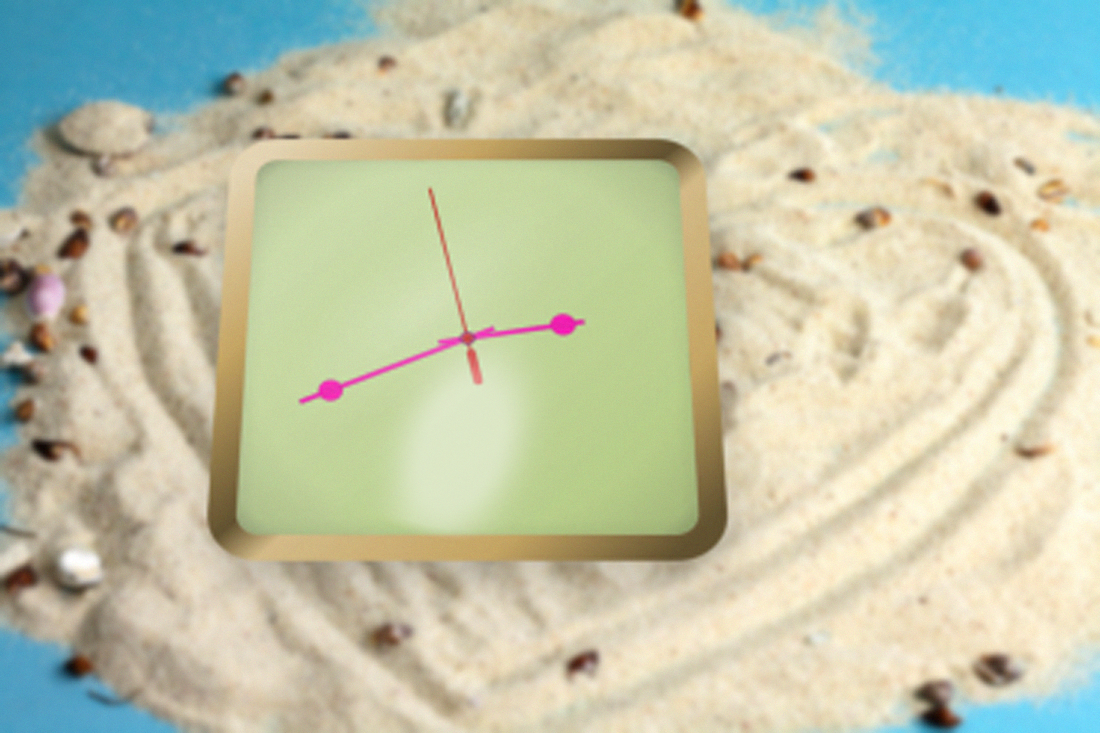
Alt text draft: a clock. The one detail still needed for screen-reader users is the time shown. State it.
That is 2:40:58
